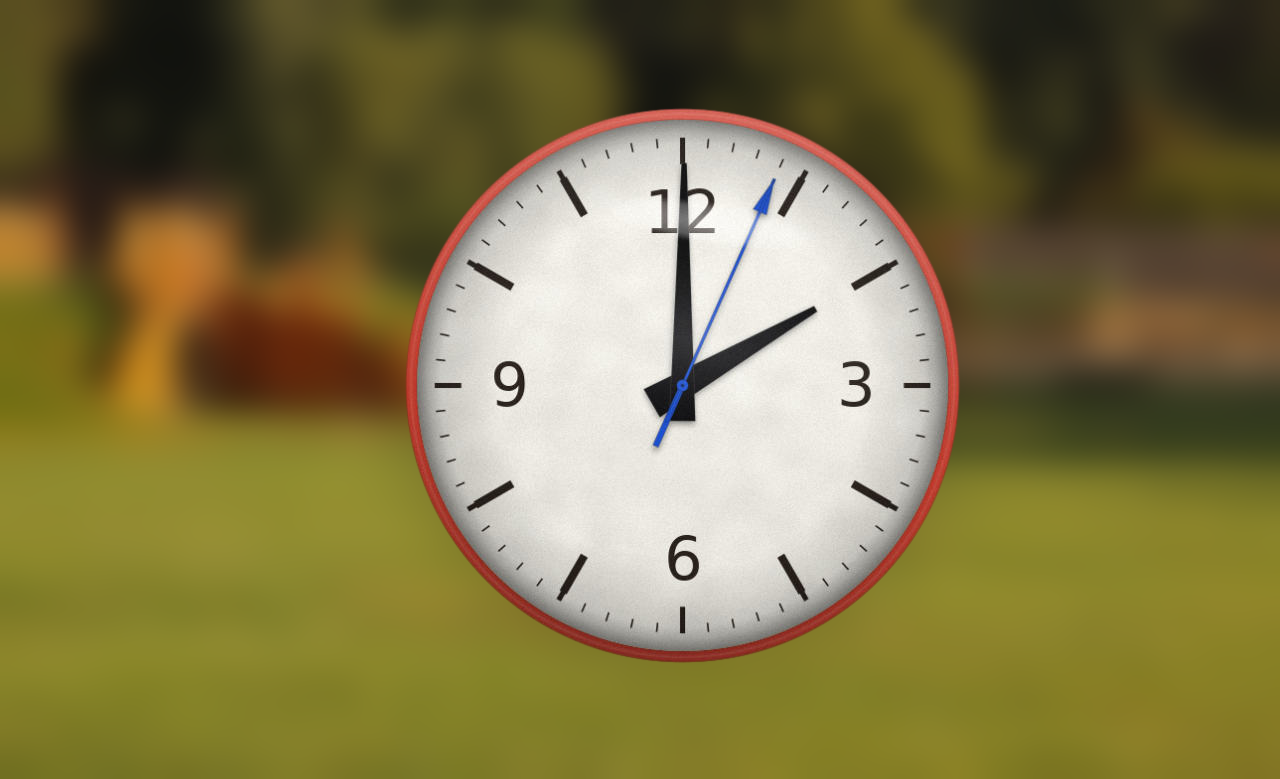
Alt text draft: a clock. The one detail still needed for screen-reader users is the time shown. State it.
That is 2:00:04
